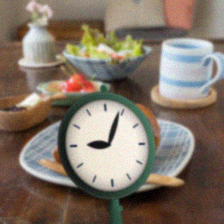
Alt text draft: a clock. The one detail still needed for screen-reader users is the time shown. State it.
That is 9:04
